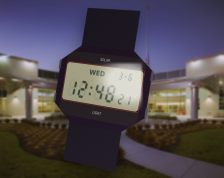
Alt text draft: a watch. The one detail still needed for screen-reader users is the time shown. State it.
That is 12:48:21
